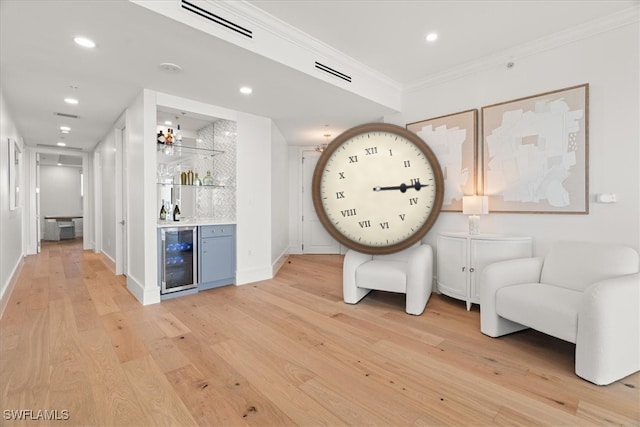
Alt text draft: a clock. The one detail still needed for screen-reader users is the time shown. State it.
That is 3:16
